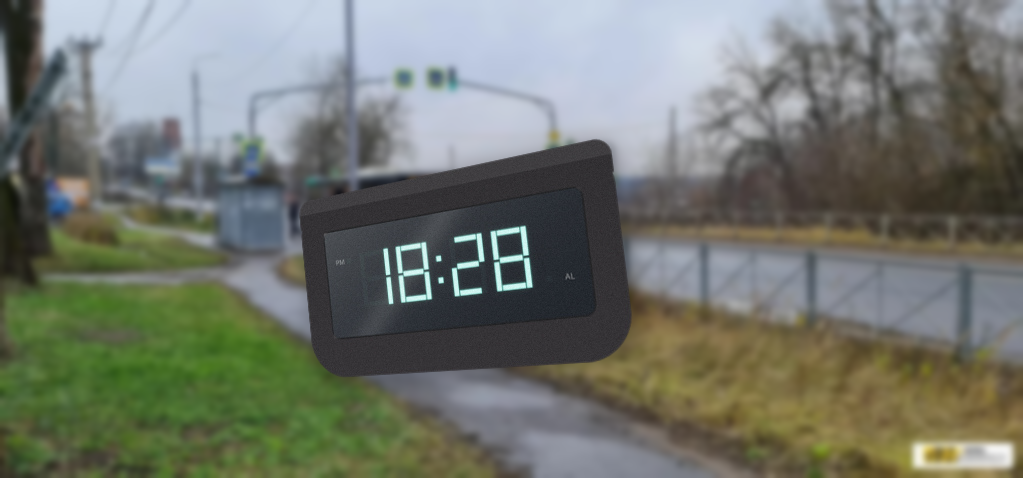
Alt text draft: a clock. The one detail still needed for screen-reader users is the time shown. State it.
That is 18:28
